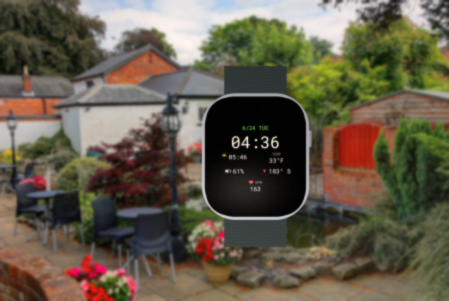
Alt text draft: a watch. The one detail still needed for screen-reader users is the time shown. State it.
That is 4:36
